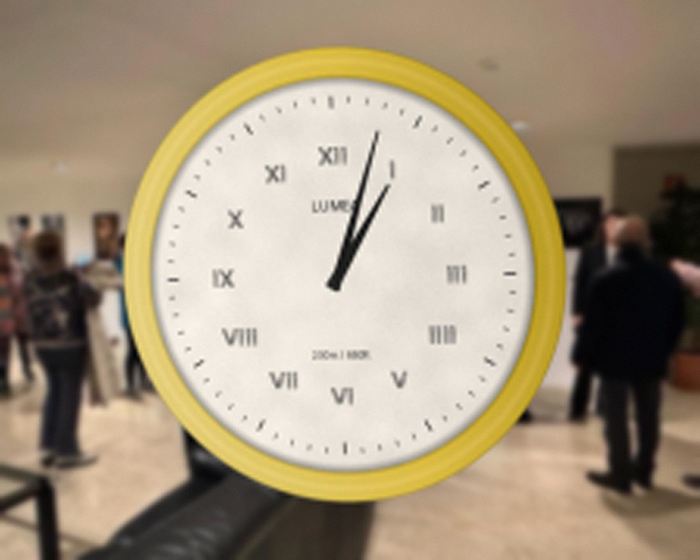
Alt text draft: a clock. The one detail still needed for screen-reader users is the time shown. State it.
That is 1:03
